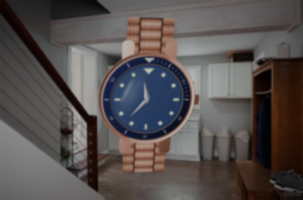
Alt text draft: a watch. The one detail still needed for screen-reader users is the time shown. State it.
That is 11:37
